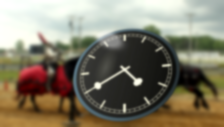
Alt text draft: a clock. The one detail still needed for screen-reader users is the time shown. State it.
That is 4:40
